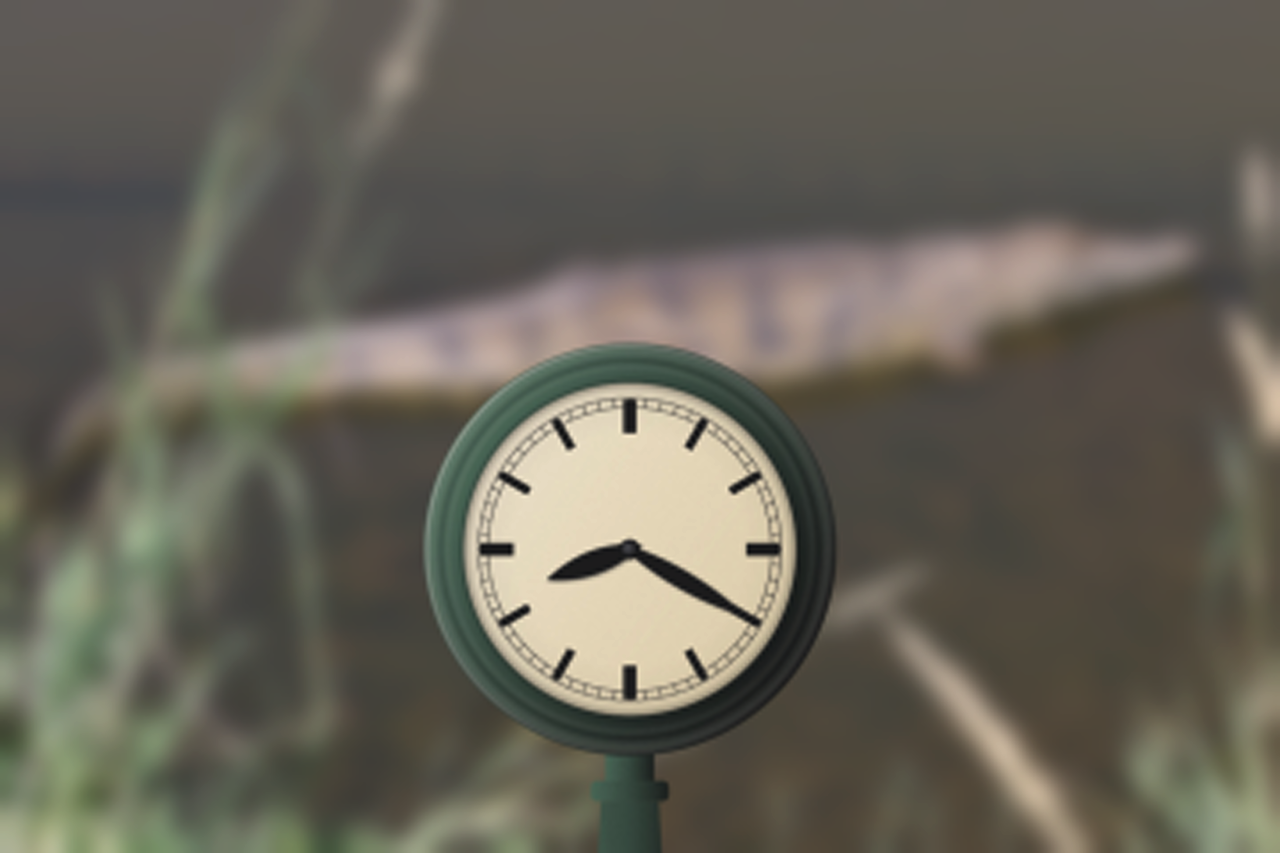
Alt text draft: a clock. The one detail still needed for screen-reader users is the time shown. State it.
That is 8:20
